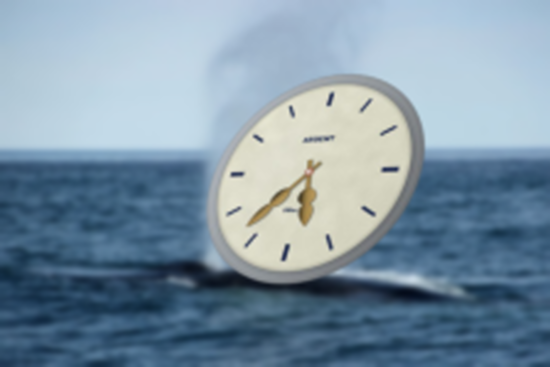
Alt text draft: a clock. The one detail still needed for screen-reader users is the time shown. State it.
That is 5:37
